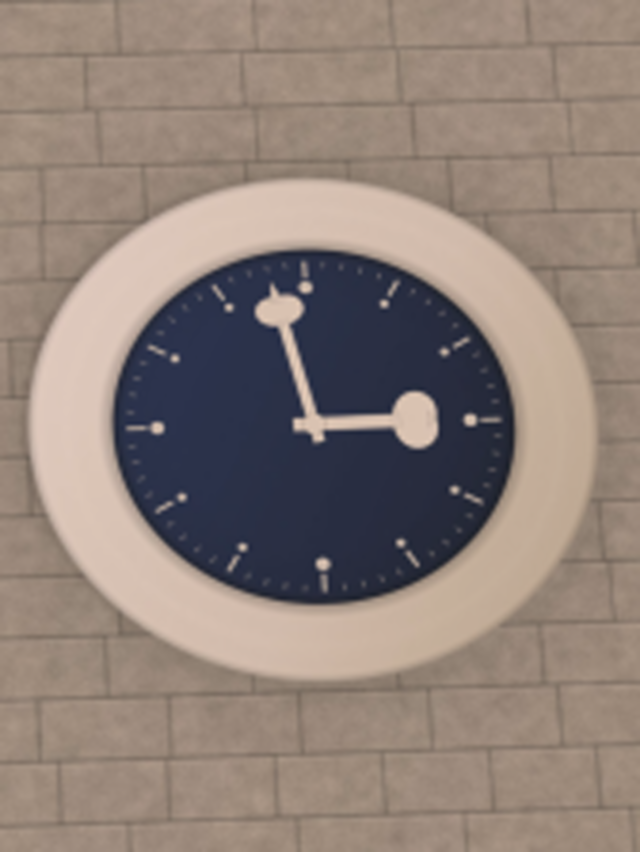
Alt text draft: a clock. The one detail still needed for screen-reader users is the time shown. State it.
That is 2:58
